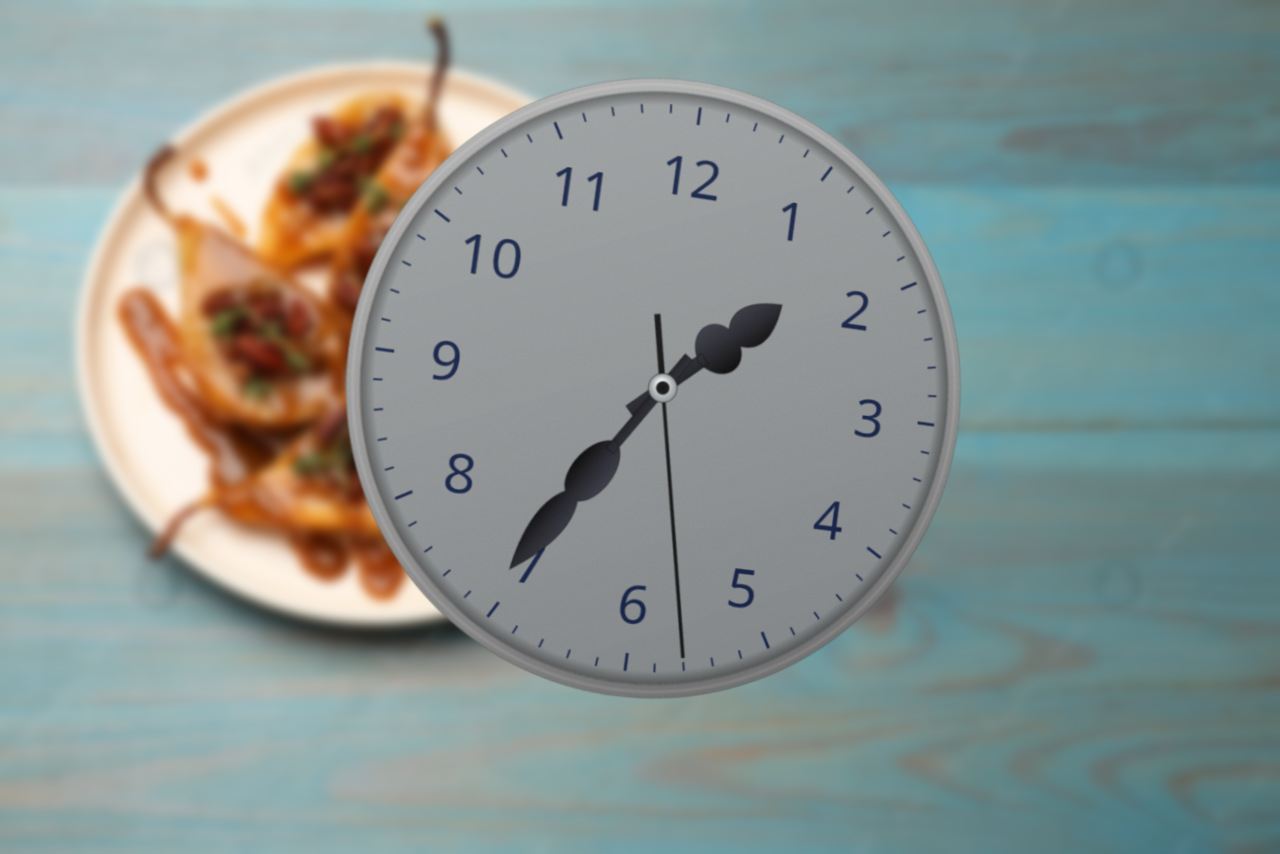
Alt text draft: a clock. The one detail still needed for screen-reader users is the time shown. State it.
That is 1:35:28
